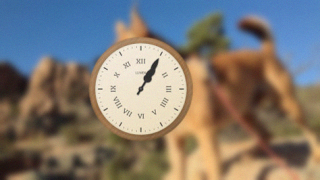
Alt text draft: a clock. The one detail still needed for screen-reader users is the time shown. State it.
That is 1:05
